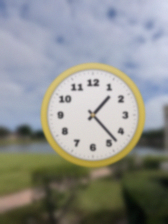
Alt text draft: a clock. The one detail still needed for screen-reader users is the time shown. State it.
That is 1:23
